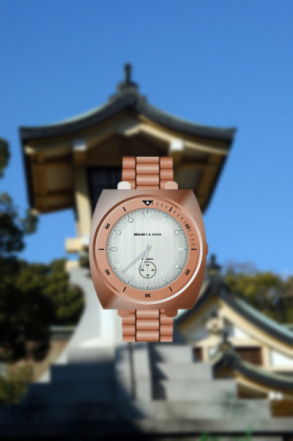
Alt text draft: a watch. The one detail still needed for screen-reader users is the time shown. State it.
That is 6:38
